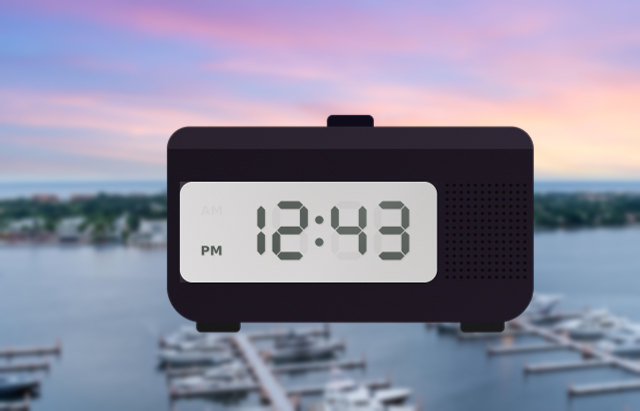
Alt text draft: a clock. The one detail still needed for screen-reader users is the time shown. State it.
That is 12:43
